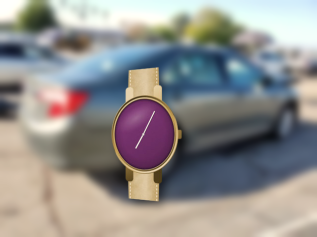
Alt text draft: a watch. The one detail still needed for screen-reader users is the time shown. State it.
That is 7:05
